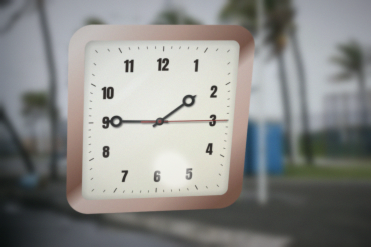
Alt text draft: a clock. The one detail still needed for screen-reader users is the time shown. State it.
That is 1:45:15
